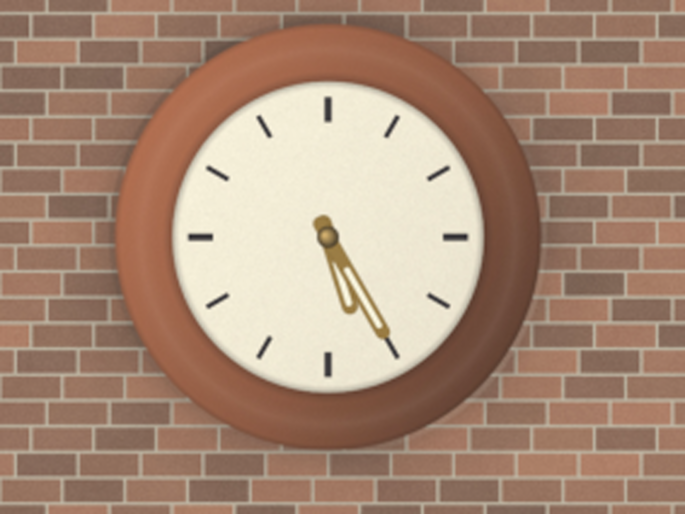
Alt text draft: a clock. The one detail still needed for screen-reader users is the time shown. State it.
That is 5:25
